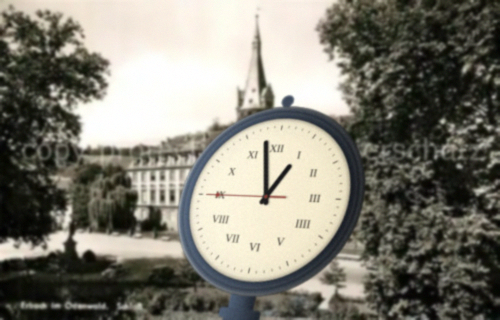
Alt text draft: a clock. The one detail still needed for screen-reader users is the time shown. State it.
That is 12:57:45
